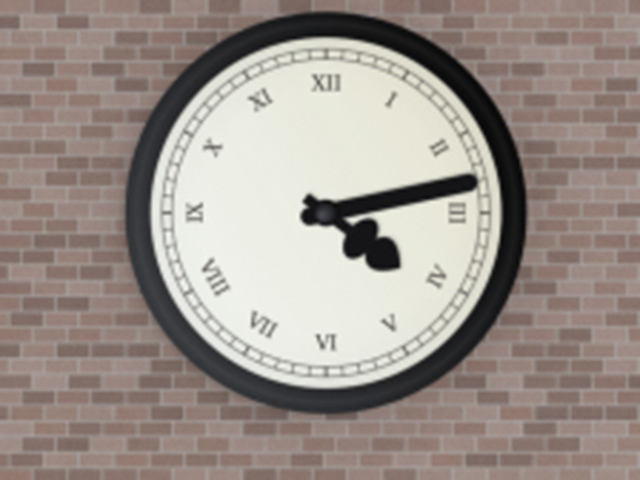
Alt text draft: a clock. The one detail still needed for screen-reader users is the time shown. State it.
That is 4:13
